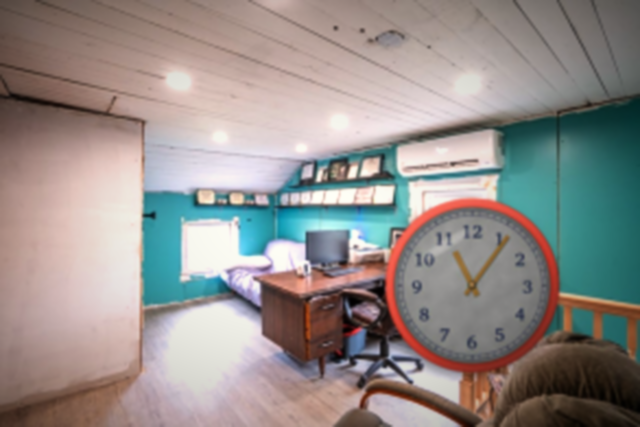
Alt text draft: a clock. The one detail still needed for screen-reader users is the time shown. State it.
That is 11:06
